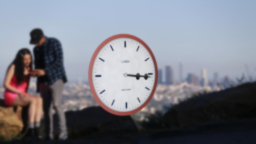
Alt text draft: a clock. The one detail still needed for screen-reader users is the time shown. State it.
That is 3:16
